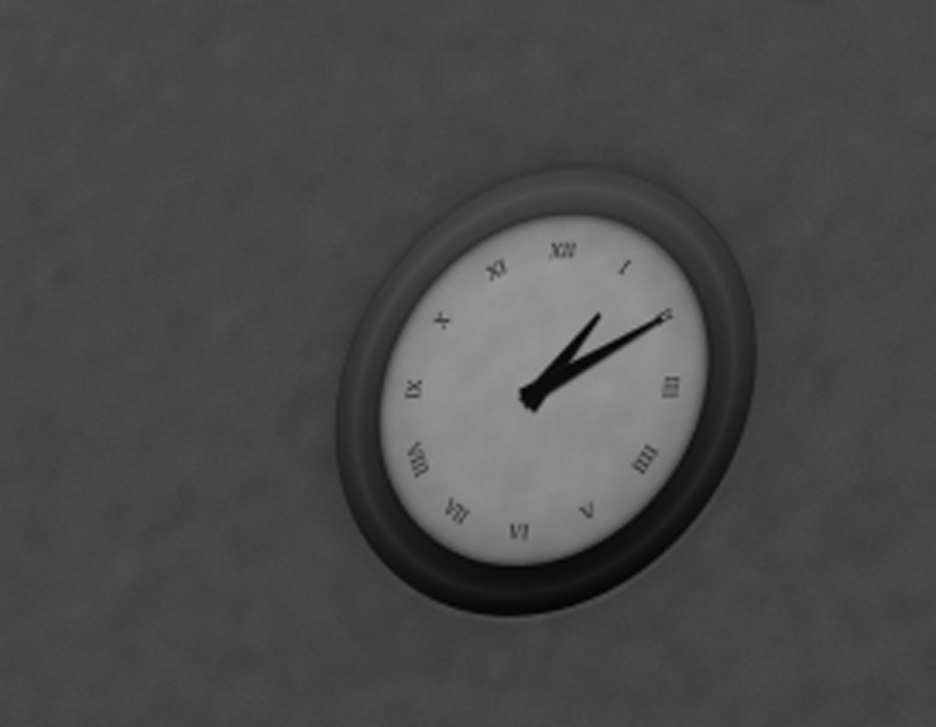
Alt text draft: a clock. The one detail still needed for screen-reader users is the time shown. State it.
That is 1:10
